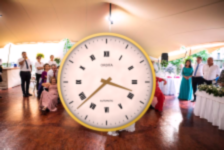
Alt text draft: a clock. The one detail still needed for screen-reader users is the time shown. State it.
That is 3:38
